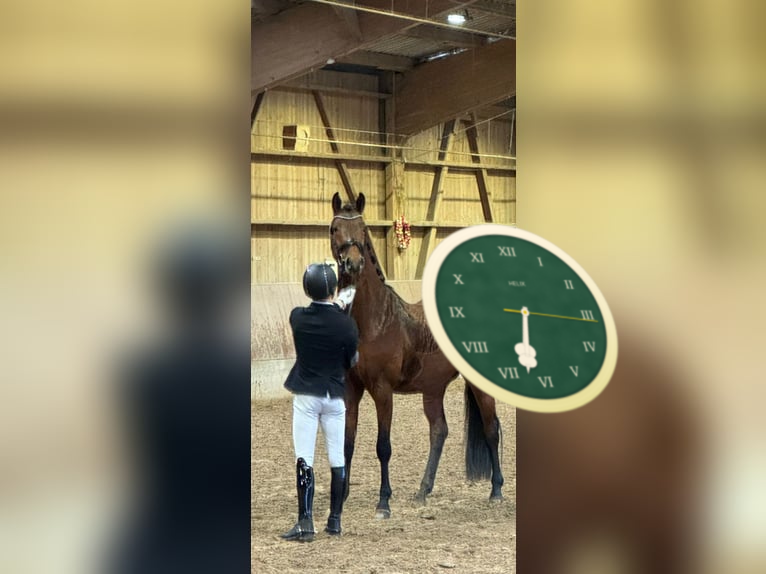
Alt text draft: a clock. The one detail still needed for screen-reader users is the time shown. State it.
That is 6:32:16
